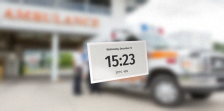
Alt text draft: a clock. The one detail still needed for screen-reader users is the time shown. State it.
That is 15:23
